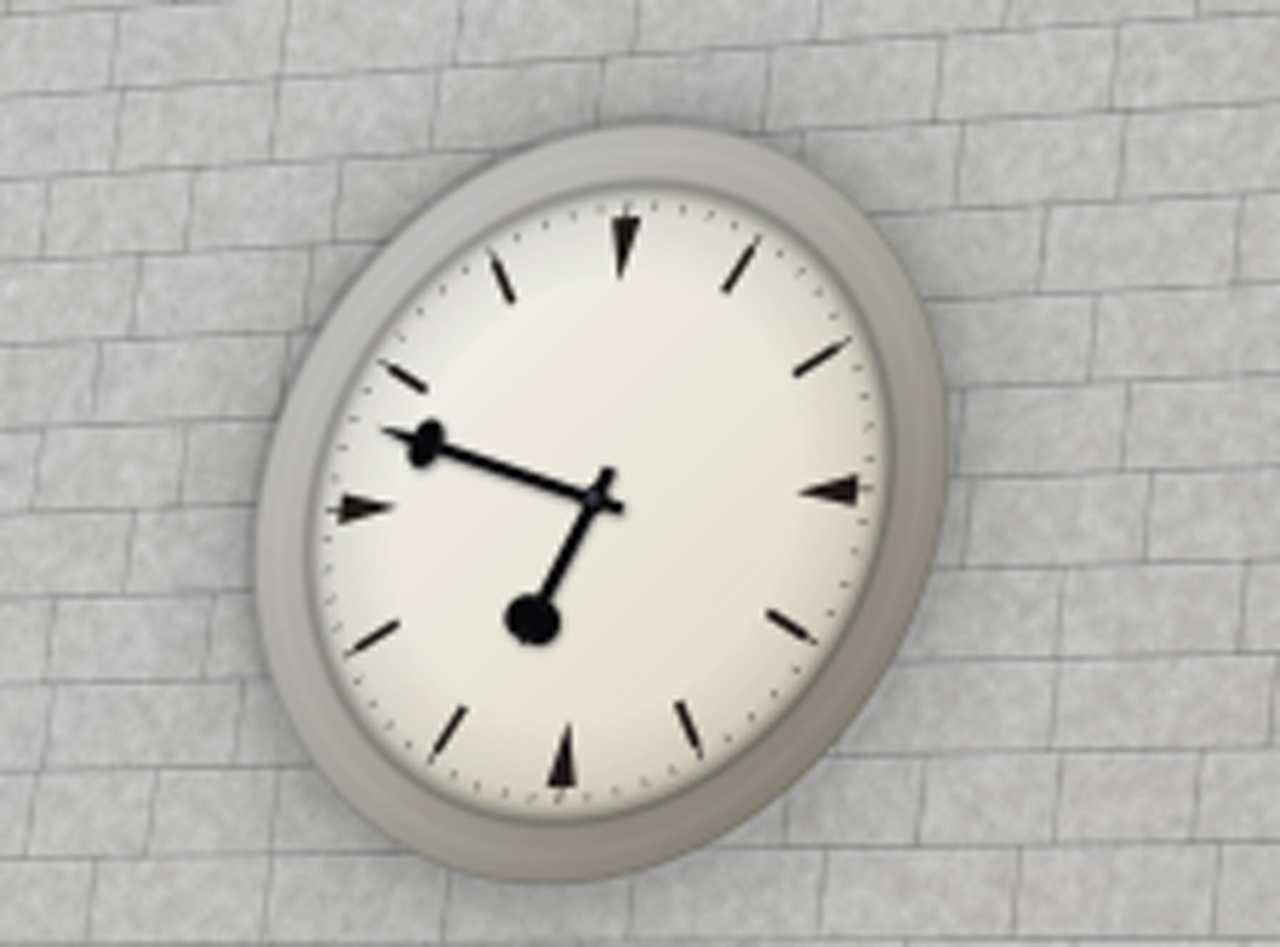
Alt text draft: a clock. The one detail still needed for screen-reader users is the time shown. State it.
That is 6:48
